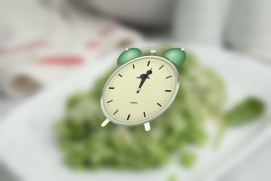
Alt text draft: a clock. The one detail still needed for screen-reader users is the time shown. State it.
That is 12:02
